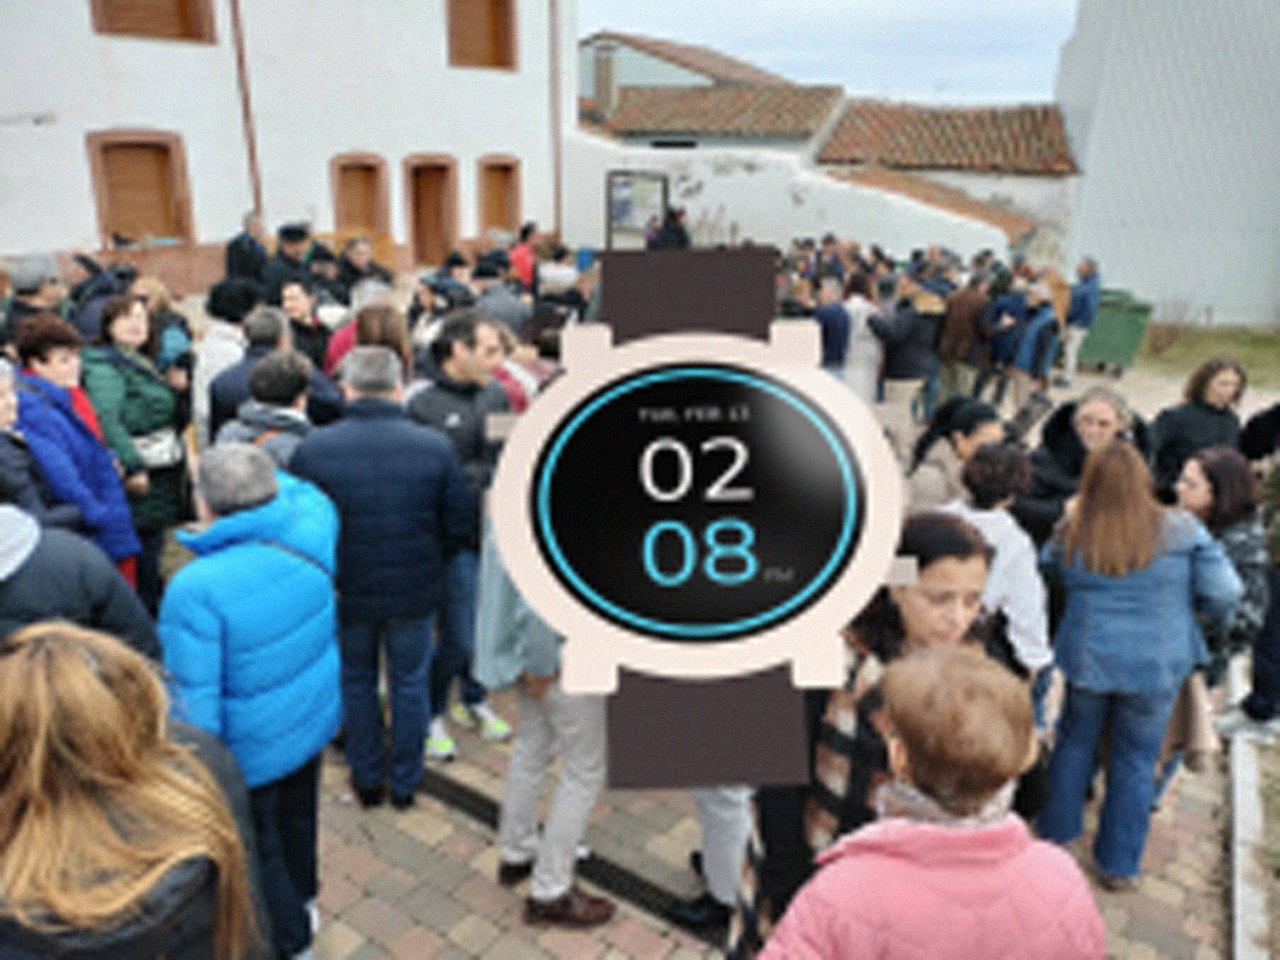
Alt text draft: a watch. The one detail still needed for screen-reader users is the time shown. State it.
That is 2:08
